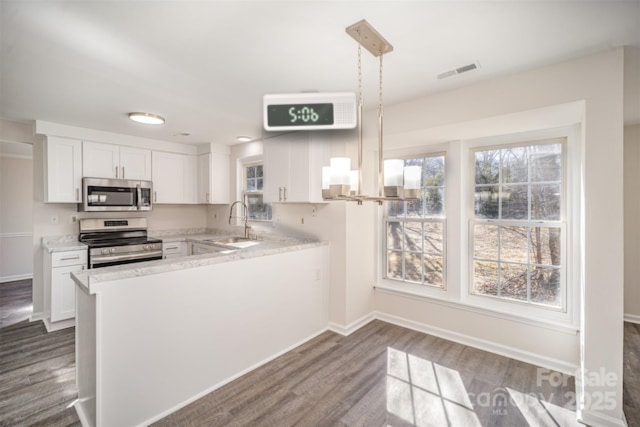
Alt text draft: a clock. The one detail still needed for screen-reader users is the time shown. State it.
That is 5:06
